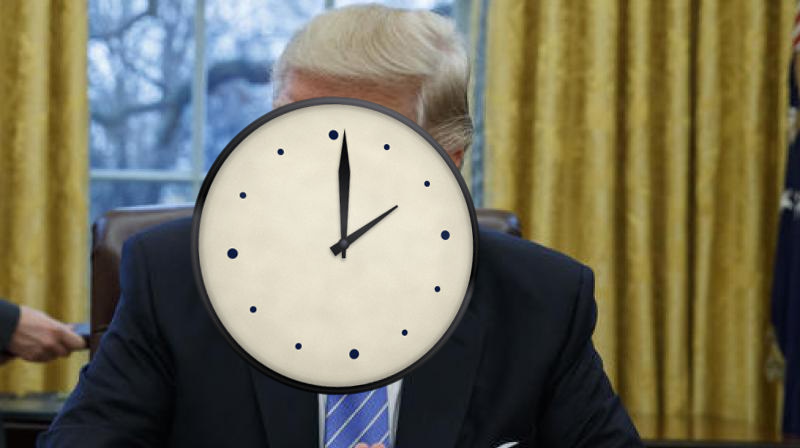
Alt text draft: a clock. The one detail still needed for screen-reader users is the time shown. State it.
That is 2:01
